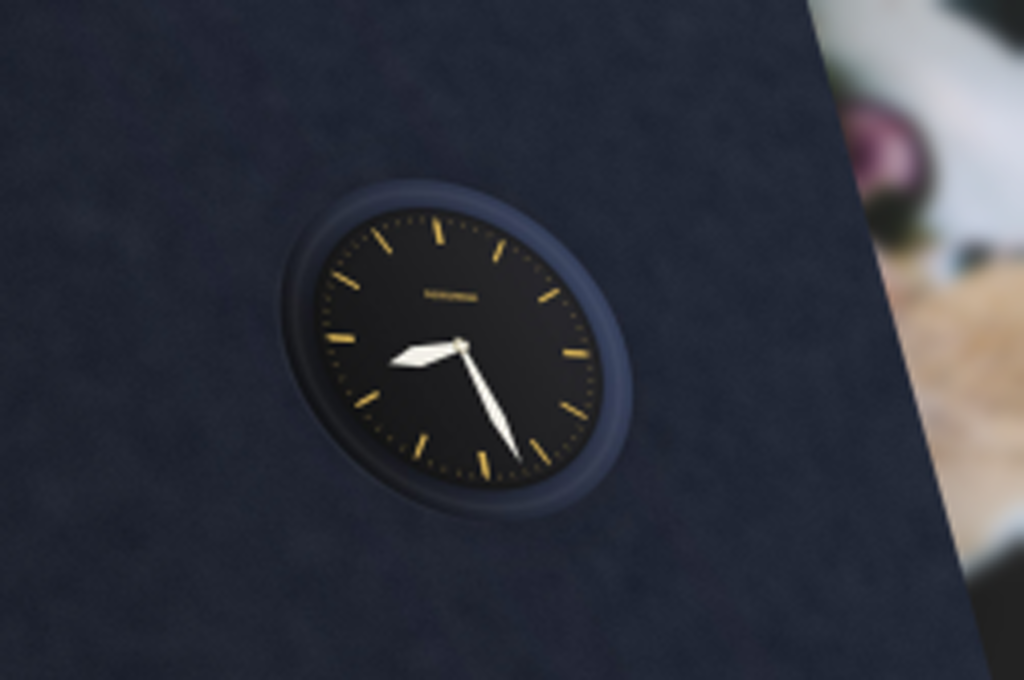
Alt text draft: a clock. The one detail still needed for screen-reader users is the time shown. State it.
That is 8:27
